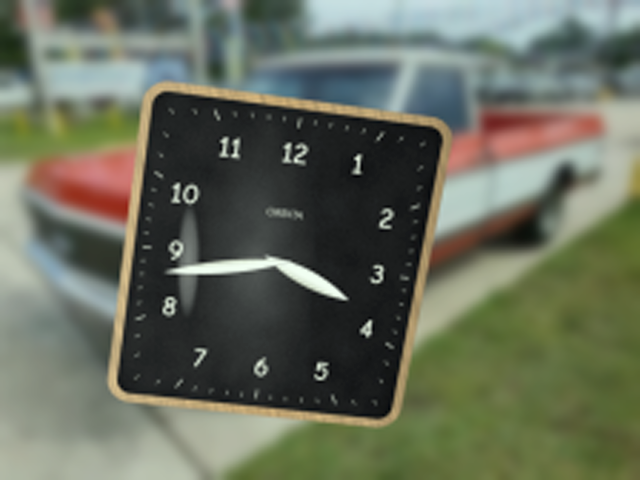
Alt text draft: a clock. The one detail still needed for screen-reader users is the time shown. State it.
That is 3:43
